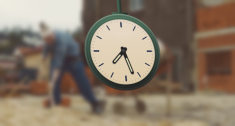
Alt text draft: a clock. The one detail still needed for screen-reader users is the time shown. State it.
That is 7:27
